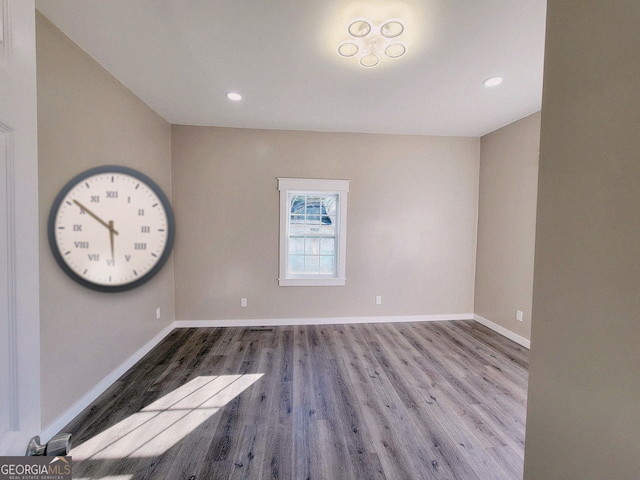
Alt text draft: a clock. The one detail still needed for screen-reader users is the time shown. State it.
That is 5:51
